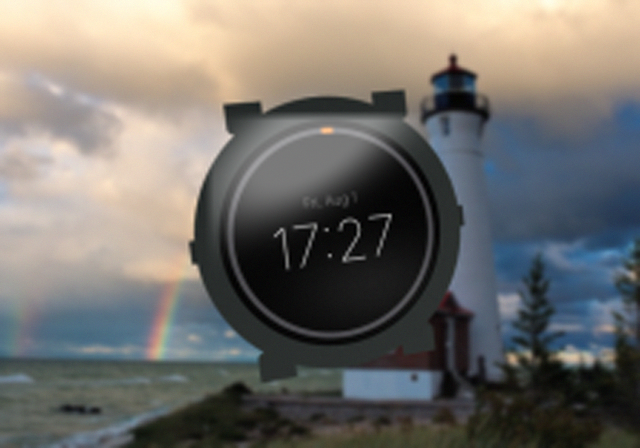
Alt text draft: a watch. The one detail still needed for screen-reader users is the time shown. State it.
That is 17:27
